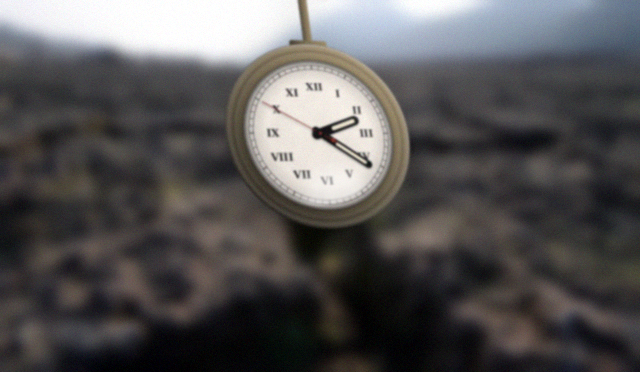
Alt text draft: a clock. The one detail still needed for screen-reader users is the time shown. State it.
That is 2:20:50
